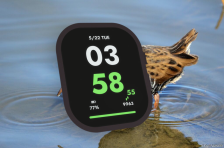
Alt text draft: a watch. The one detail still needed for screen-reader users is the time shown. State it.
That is 3:58:55
